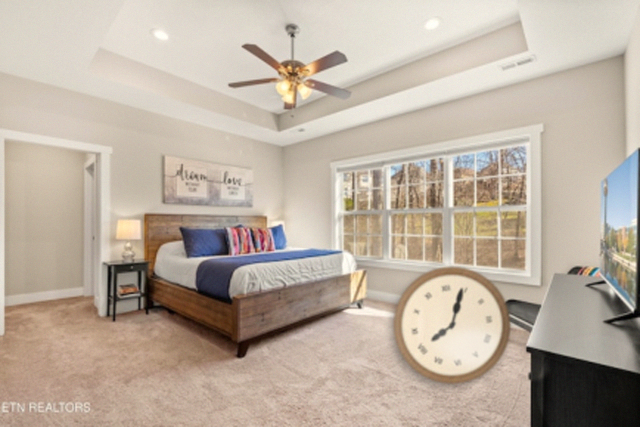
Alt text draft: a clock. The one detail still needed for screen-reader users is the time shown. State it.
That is 8:04
